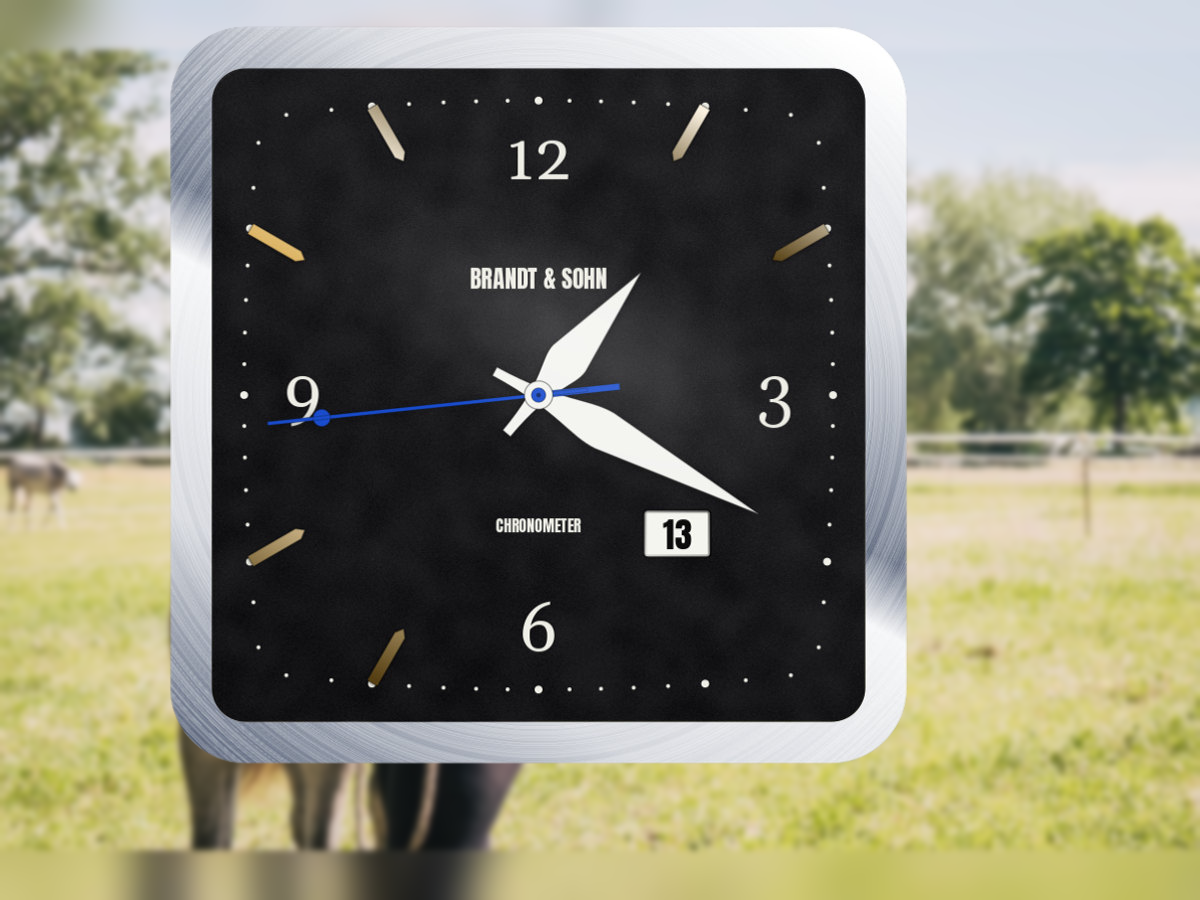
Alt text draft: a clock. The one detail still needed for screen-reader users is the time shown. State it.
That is 1:19:44
